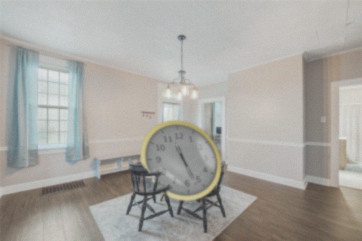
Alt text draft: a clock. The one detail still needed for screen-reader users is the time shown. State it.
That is 11:27
